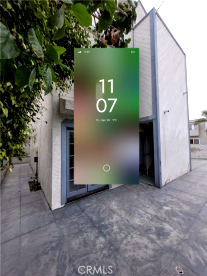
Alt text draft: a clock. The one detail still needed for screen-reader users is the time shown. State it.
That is 11:07
